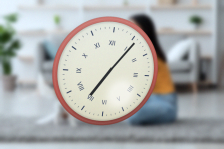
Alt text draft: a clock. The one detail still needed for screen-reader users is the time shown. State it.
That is 7:06
